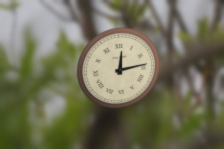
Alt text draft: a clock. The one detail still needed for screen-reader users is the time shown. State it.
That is 12:14
